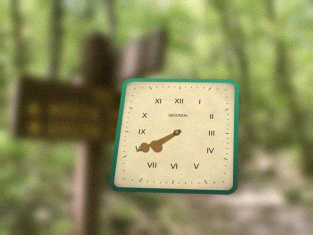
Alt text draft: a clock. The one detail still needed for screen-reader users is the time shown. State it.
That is 7:40
